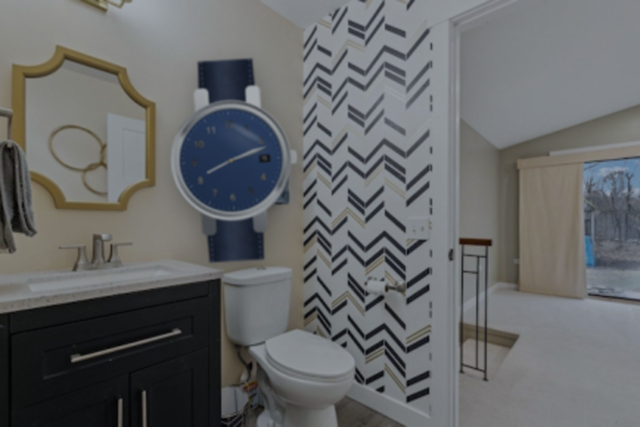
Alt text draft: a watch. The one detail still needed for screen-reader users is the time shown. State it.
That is 8:12
